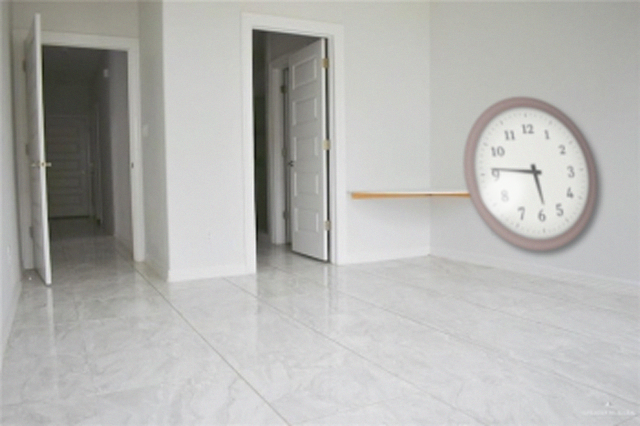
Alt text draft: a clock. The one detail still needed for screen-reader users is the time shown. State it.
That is 5:46
